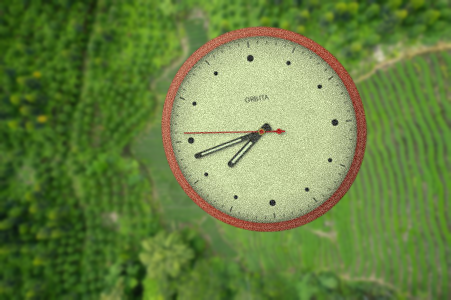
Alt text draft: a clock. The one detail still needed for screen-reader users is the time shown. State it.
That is 7:42:46
